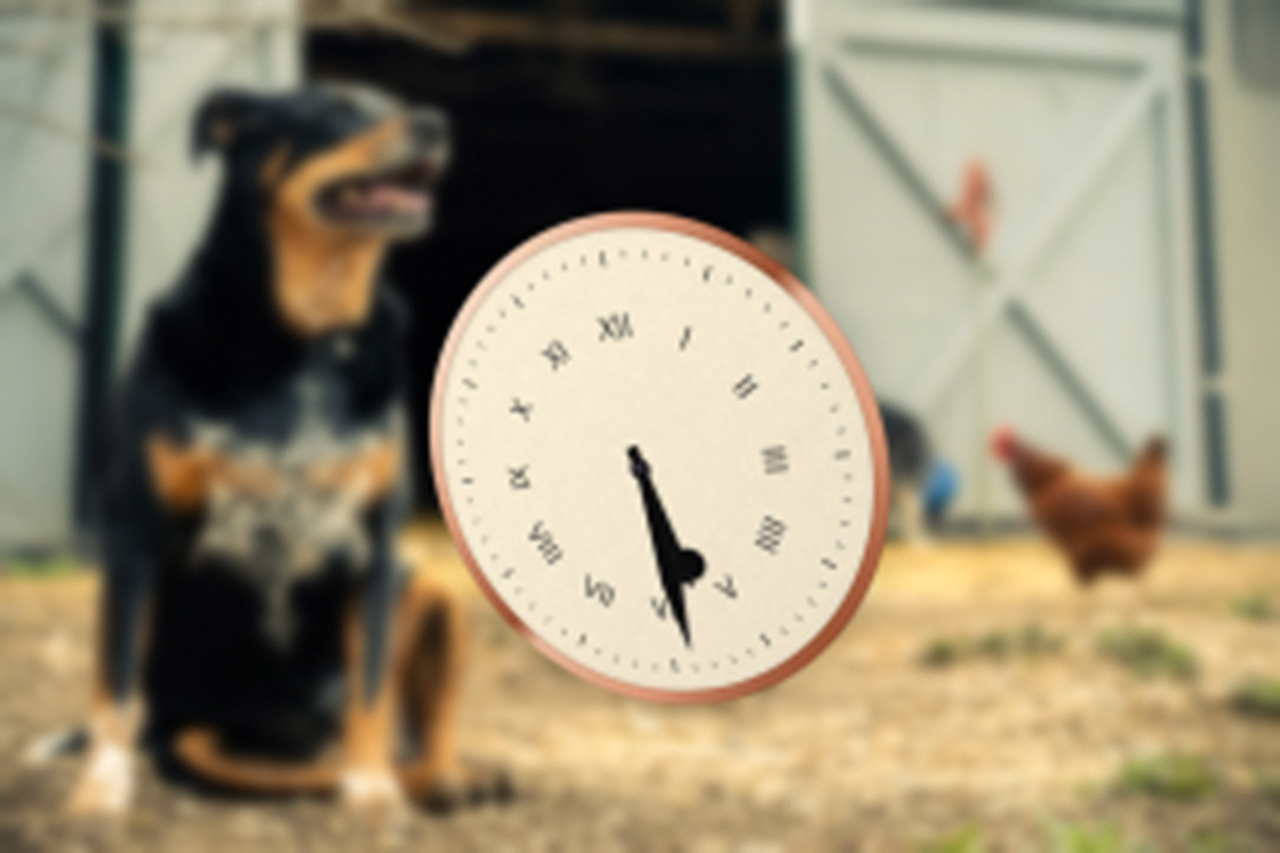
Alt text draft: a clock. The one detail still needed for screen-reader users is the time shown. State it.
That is 5:29
